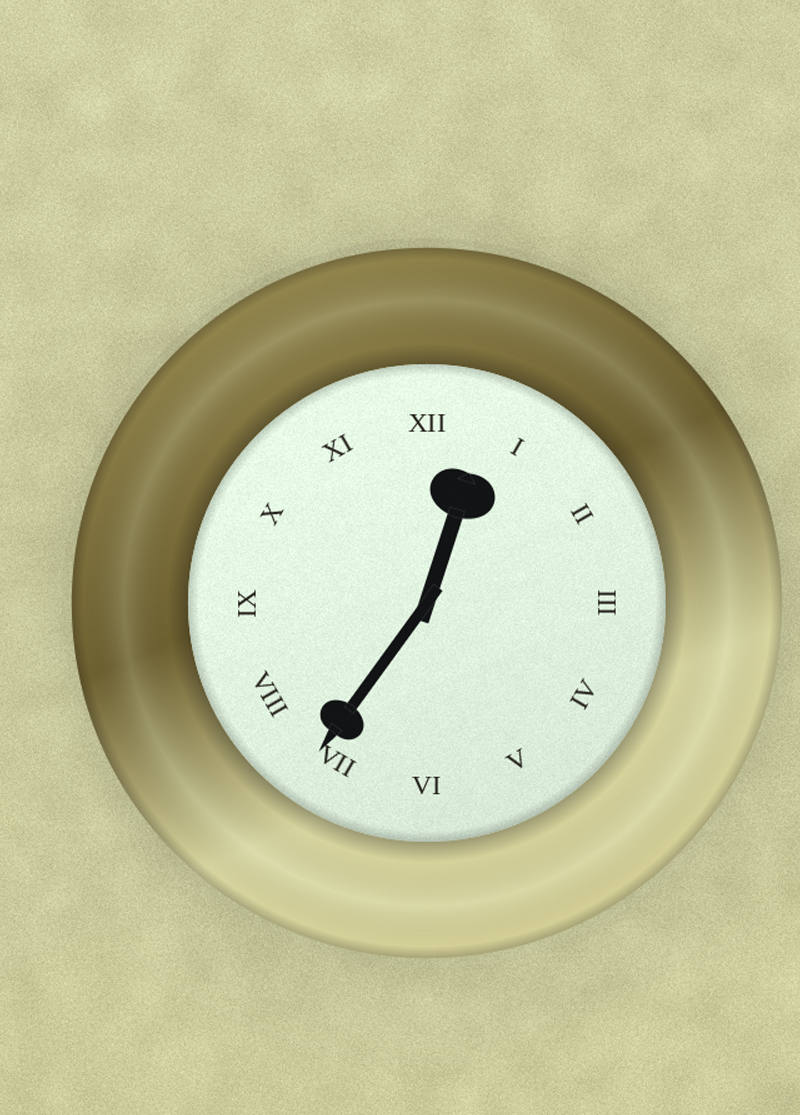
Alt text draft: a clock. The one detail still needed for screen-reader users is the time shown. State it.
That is 12:36
